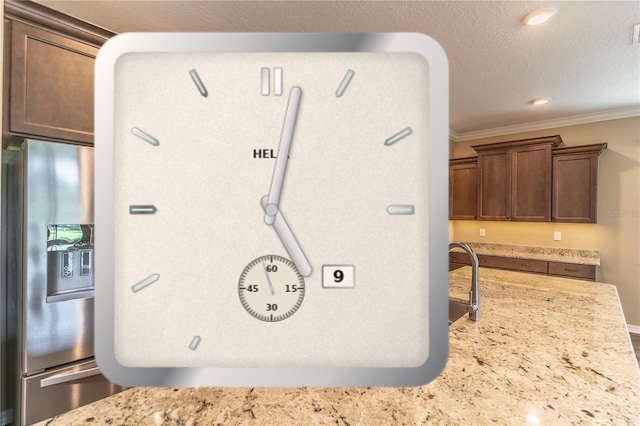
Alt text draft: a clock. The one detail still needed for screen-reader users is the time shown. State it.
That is 5:01:57
